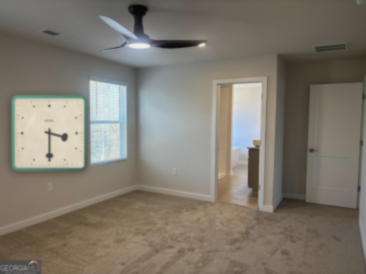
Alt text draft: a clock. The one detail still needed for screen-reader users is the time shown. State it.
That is 3:30
